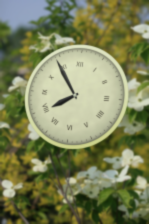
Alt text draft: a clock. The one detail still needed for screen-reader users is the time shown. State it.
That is 7:54
